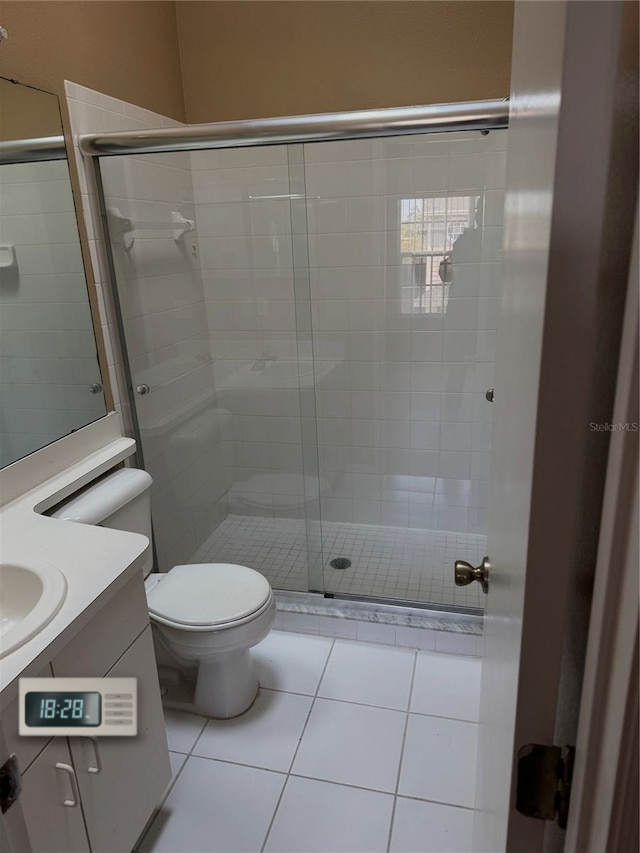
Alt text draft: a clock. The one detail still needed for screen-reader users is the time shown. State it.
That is 18:28
